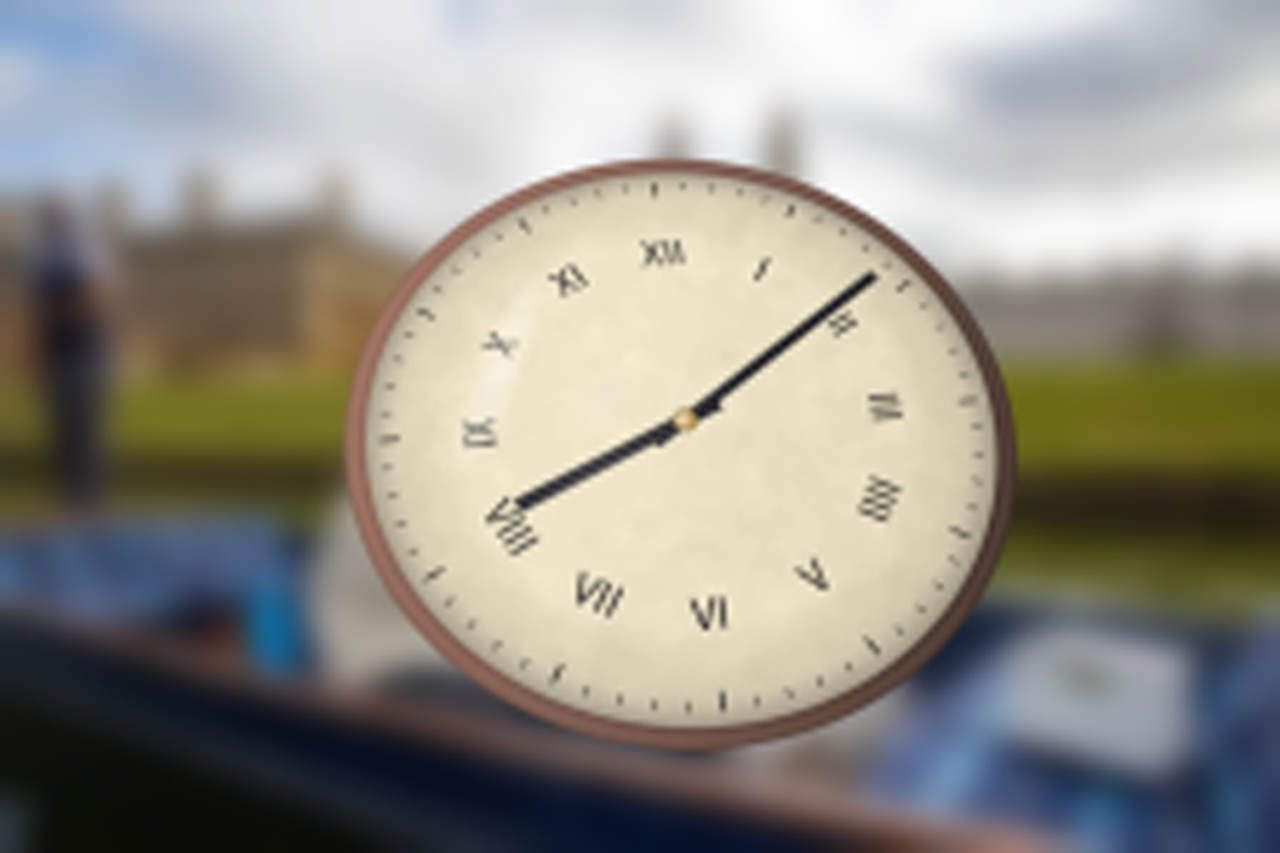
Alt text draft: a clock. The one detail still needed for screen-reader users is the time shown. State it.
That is 8:09
